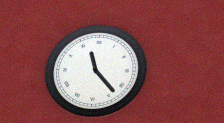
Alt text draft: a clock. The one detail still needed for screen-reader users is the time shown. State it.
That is 11:23
